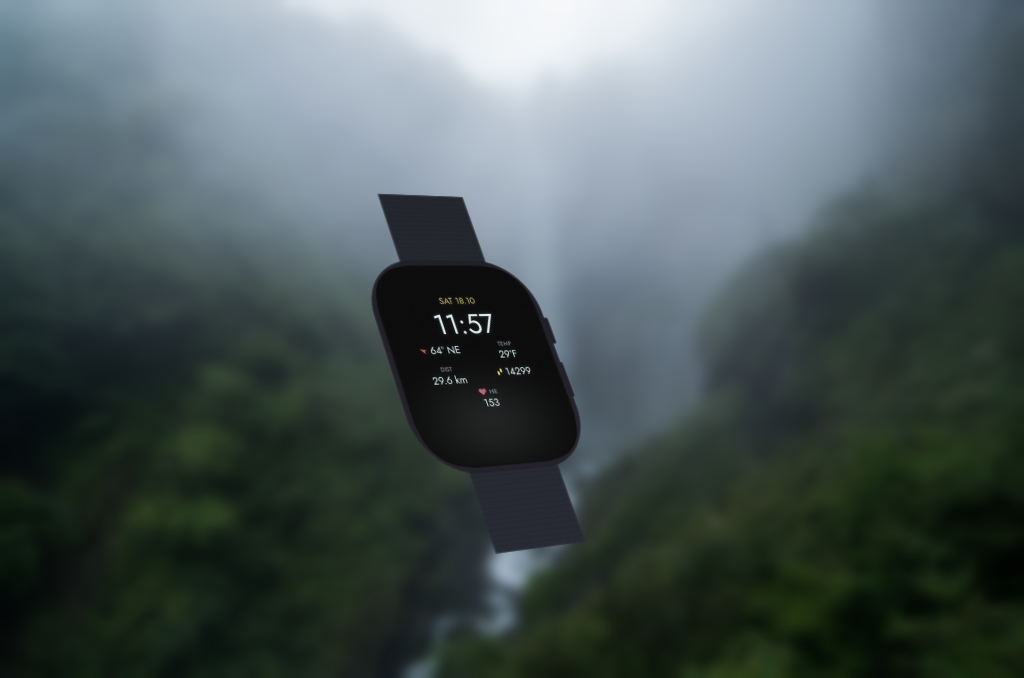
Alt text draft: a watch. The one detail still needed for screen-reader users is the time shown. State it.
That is 11:57
